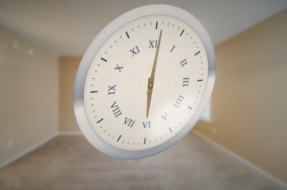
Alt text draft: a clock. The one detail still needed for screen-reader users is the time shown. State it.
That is 6:01
